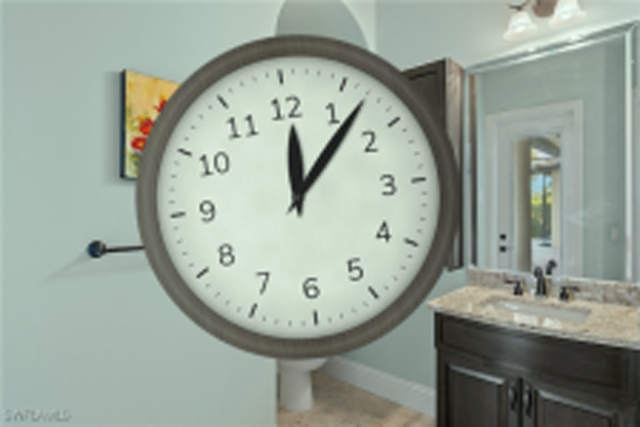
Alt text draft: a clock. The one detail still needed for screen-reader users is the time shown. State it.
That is 12:07
